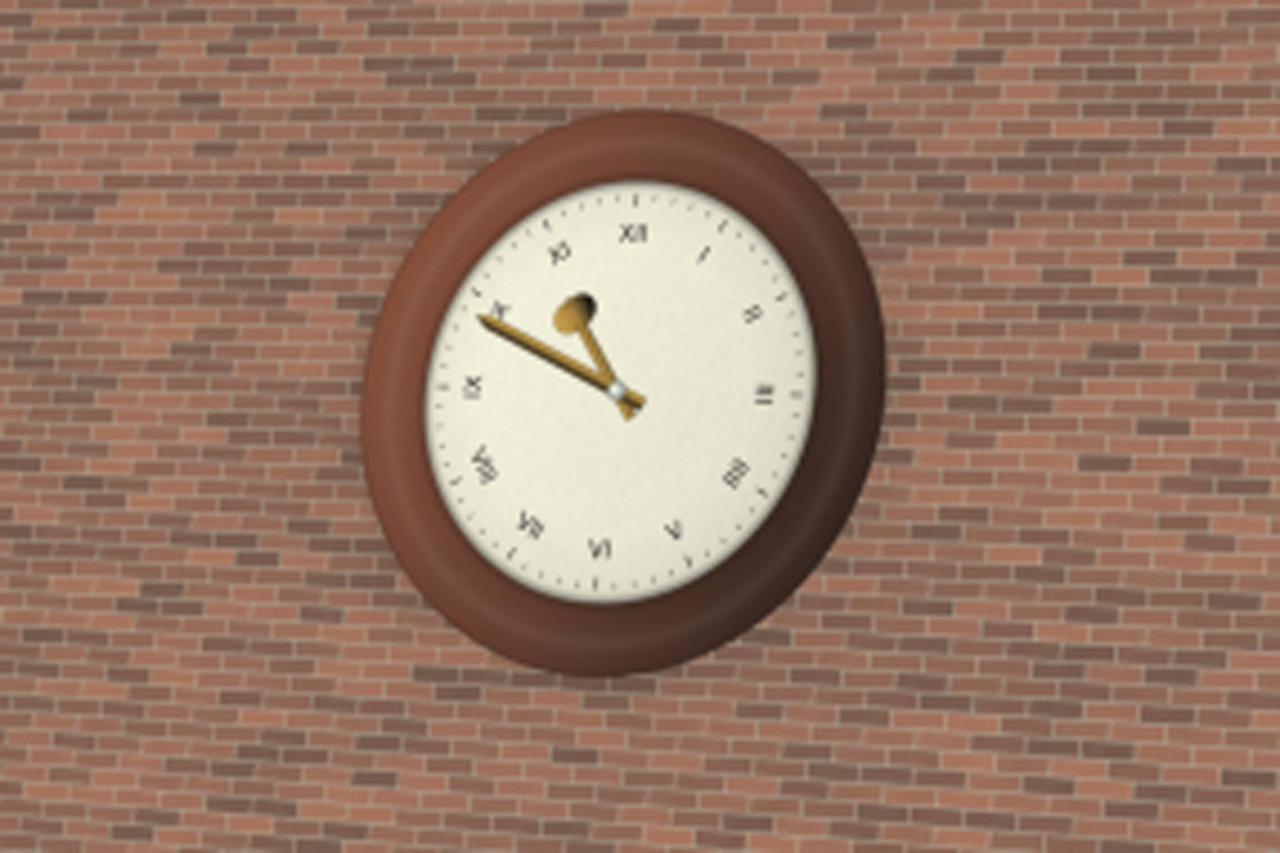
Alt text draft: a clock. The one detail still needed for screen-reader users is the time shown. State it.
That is 10:49
